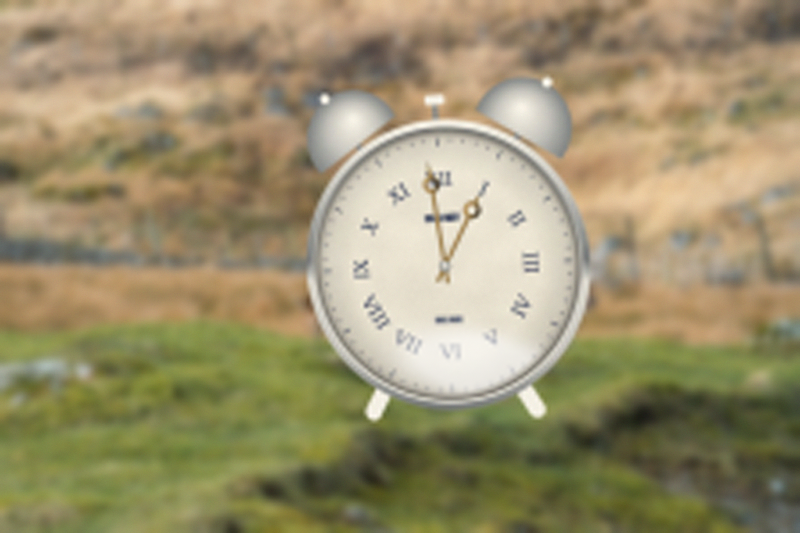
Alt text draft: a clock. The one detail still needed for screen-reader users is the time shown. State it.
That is 12:59
